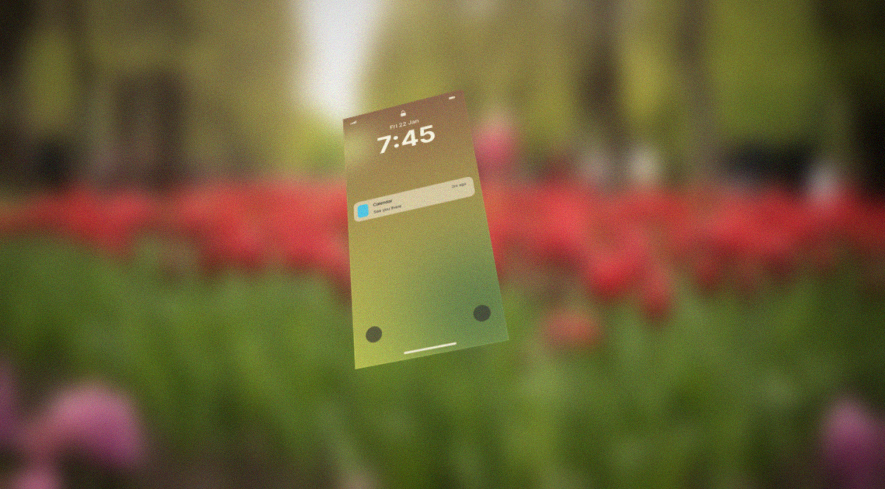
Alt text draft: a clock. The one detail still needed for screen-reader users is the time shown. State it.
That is 7:45
